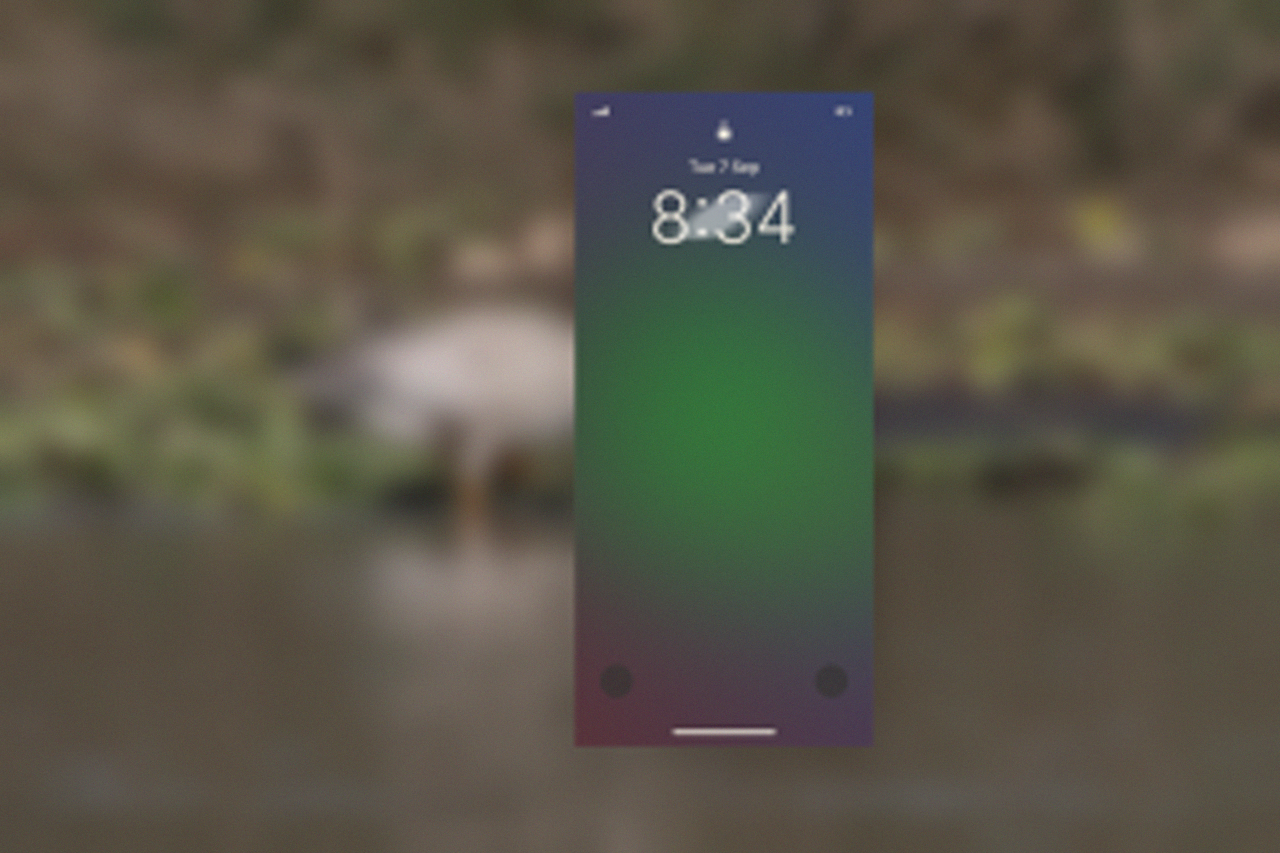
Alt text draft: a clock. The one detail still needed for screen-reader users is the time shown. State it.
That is 8:34
